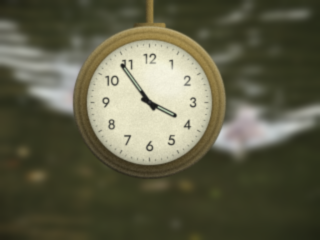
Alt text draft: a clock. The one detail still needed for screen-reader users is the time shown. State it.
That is 3:54
